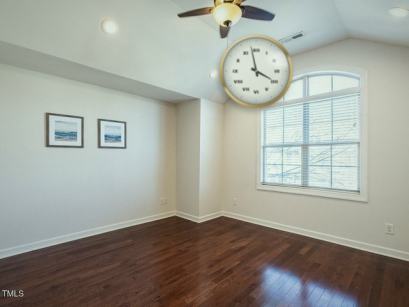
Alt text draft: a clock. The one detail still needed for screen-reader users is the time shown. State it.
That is 3:58
